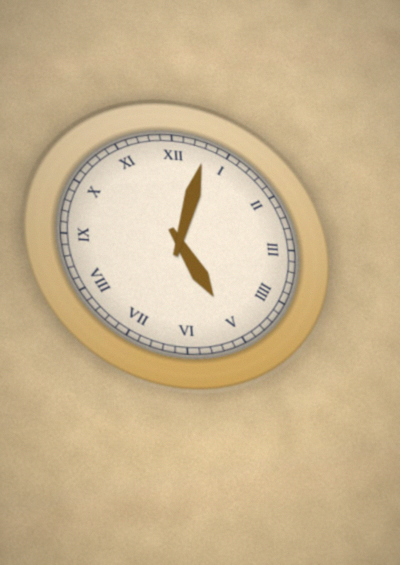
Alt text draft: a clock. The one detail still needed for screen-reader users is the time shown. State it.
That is 5:03
